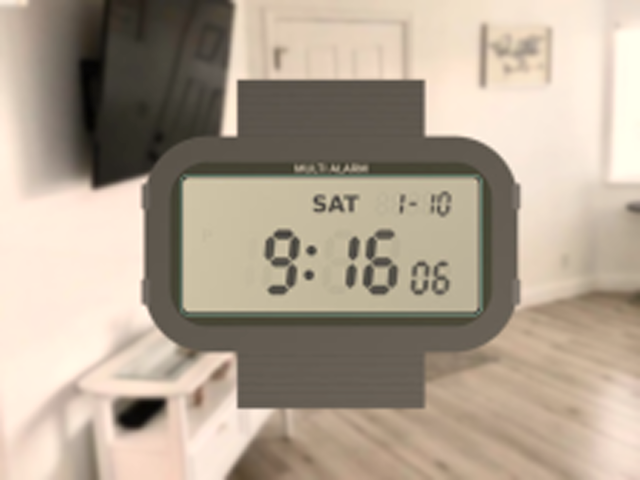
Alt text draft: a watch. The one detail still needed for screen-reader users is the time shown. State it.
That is 9:16:06
